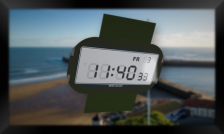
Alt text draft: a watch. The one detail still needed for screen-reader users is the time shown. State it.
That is 11:40:33
